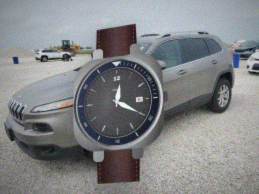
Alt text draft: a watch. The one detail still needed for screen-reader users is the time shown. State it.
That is 12:20
